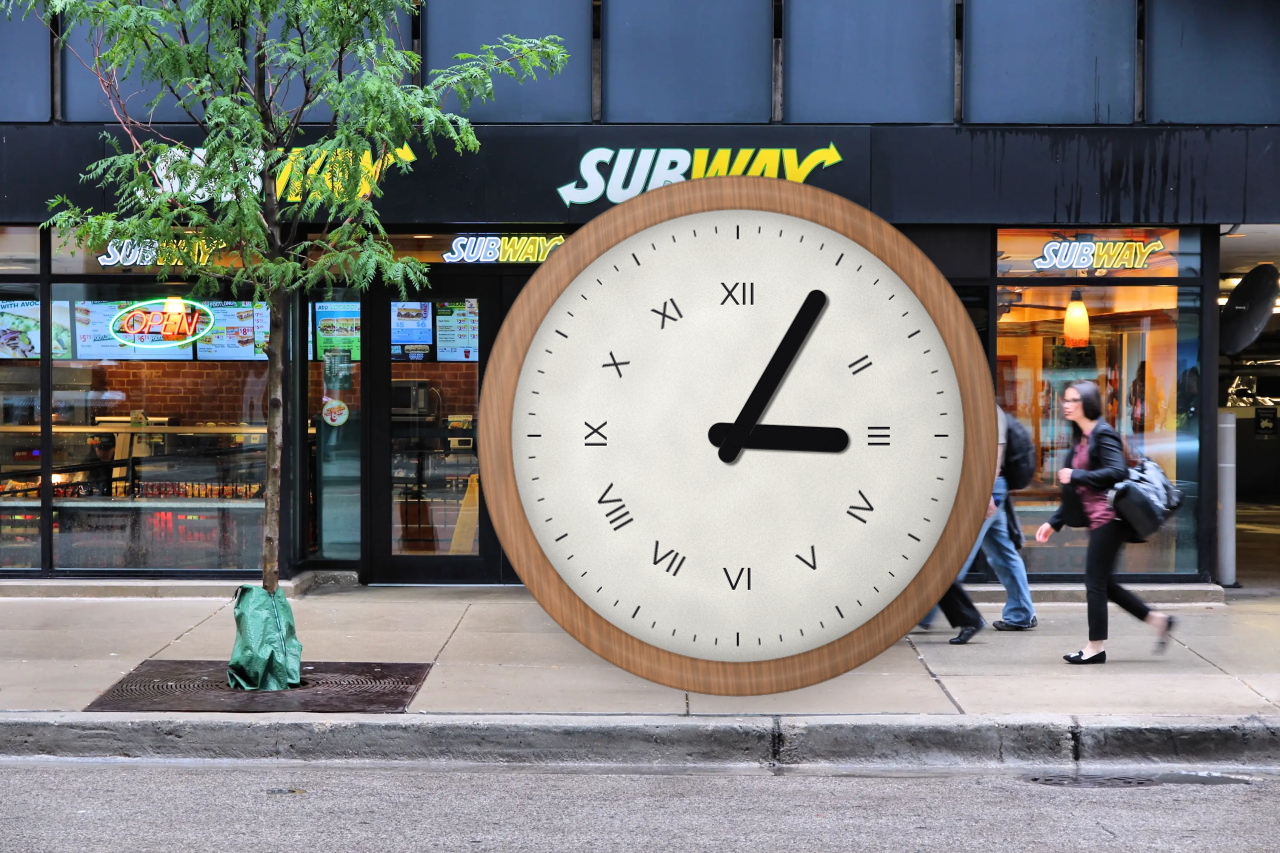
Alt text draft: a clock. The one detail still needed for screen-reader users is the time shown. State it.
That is 3:05
